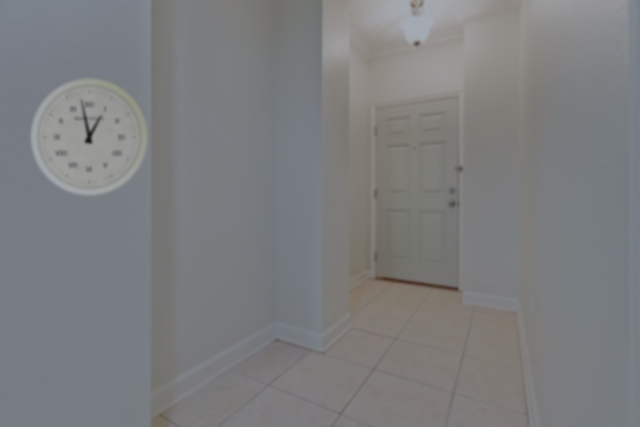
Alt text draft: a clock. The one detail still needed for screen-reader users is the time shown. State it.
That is 12:58
